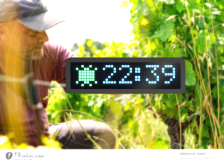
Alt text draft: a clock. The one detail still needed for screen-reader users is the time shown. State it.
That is 22:39
